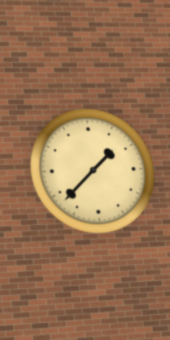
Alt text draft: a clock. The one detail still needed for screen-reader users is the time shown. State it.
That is 1:38
